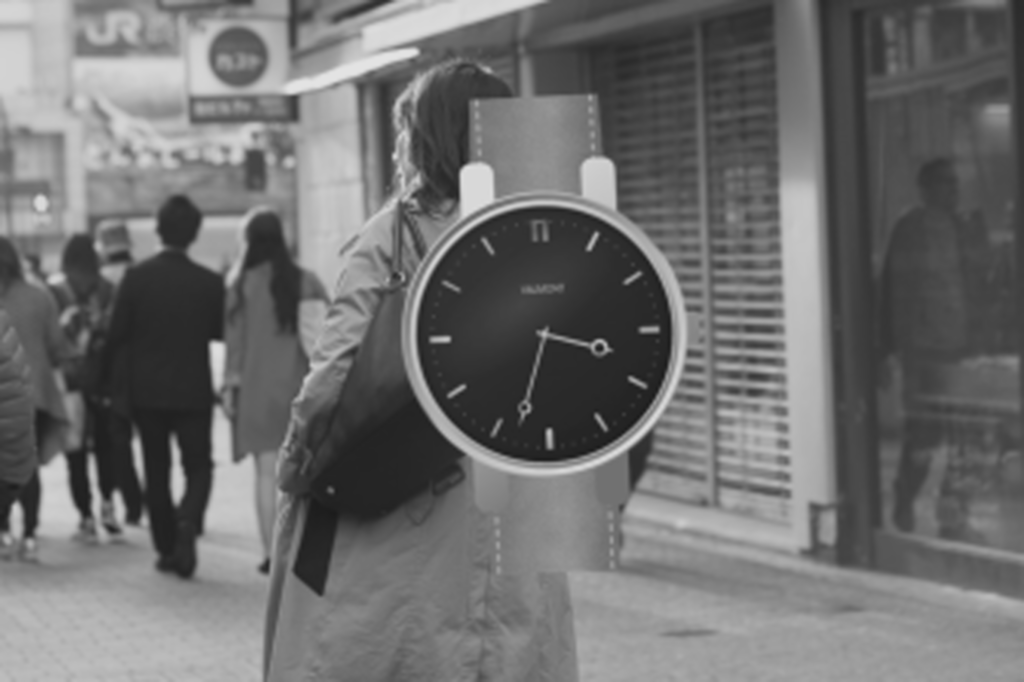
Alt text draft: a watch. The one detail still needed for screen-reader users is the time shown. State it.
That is 3:33
